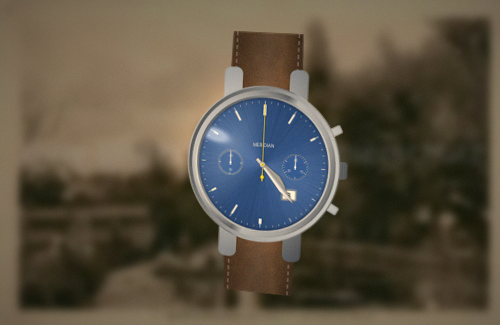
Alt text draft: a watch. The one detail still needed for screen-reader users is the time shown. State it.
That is 4:23
